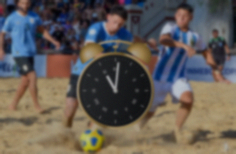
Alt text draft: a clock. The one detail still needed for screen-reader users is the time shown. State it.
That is 11:01
